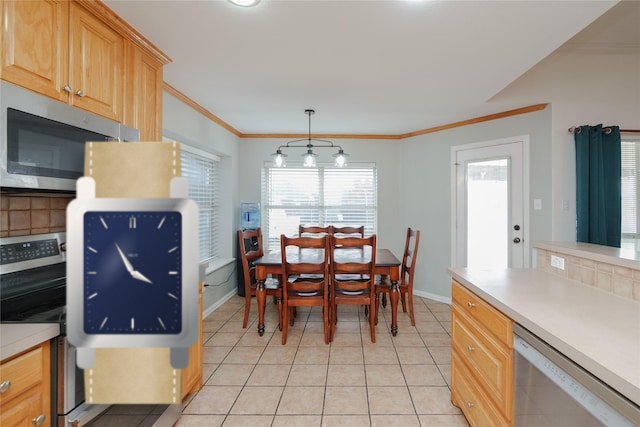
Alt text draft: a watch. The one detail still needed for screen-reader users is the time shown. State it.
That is 3:55
